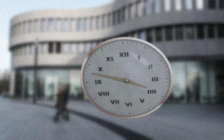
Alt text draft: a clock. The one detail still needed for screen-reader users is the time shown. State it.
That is 3:48
